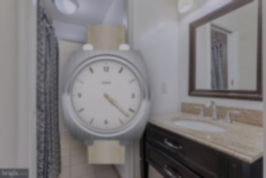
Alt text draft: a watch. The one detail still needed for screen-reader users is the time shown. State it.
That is 4:22
